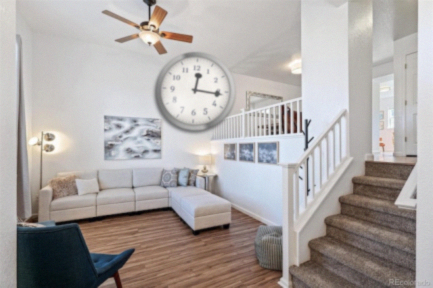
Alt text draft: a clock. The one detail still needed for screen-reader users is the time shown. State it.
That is 12:16
